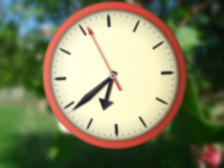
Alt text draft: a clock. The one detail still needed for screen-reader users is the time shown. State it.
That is 6:38:56
